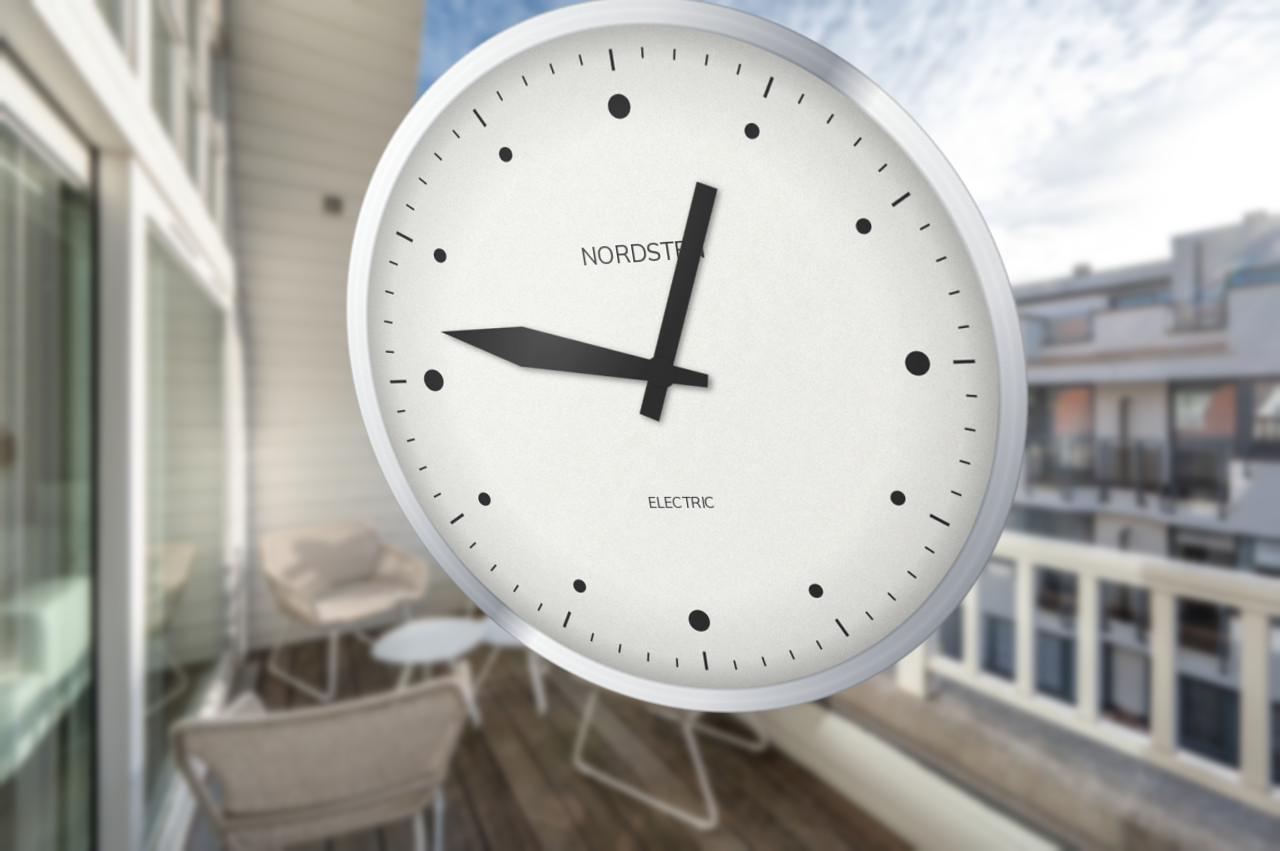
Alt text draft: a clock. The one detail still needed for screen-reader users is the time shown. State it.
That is 12:47
